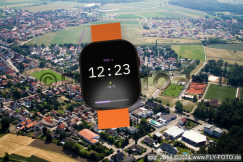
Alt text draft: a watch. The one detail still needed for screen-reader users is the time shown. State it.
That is 12:23
